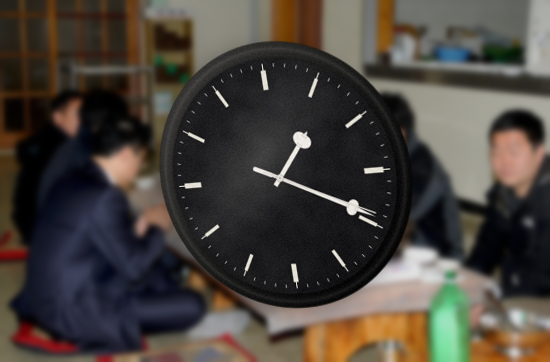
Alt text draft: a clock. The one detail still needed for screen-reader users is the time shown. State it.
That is 1:19:19
